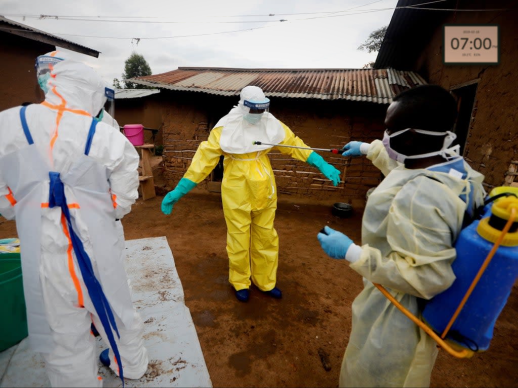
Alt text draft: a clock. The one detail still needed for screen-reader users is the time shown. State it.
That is 7:00
